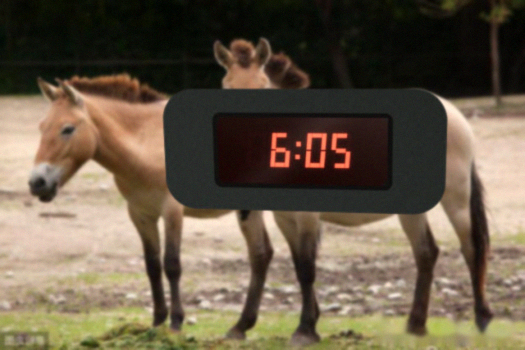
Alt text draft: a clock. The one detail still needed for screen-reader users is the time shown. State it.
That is 6:05
